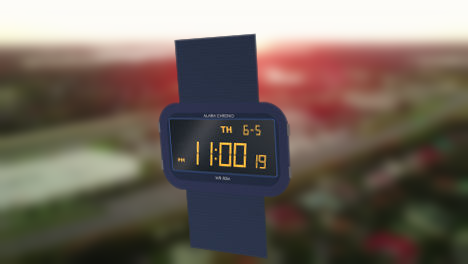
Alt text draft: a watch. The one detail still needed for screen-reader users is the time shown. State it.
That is 11:00:19
